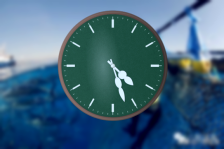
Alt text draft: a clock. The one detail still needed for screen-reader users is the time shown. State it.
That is 4:27
